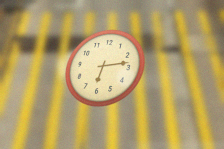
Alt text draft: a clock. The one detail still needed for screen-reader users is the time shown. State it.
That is 6:13
